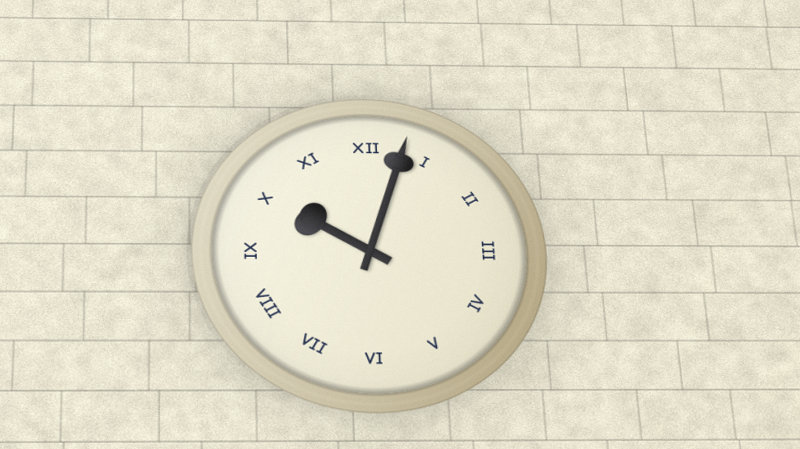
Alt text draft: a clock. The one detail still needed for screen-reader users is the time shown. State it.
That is 10:03
